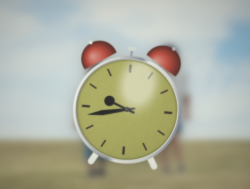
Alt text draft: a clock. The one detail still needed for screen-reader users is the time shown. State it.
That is 9:43
